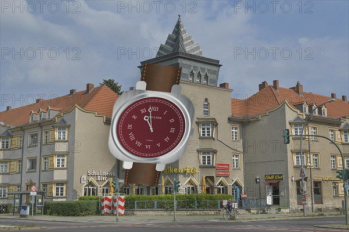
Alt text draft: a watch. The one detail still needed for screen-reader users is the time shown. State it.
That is 10:58
